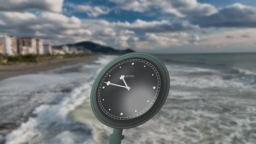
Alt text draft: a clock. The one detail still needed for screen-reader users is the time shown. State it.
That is 10:47
